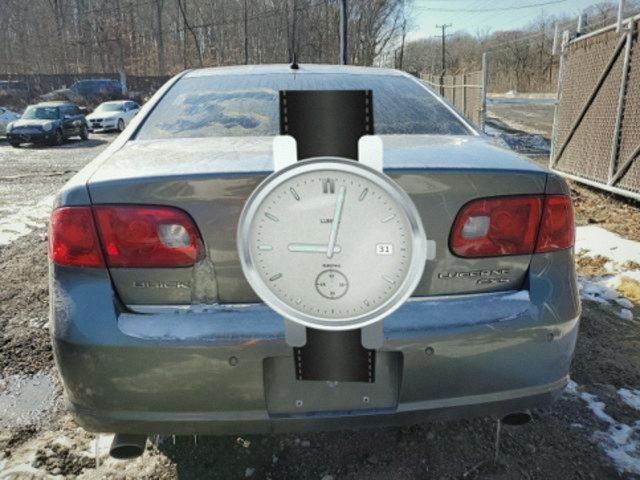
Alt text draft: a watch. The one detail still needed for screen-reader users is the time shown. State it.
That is 9:02
